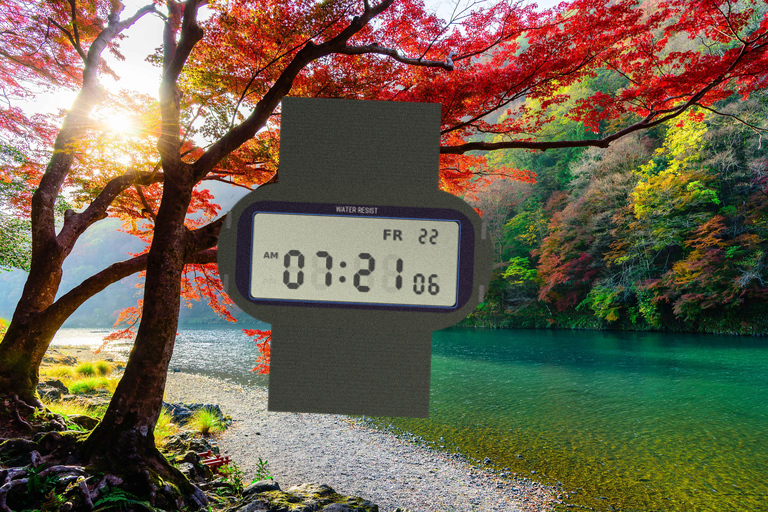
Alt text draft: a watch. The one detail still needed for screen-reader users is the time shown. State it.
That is 7:21:06
